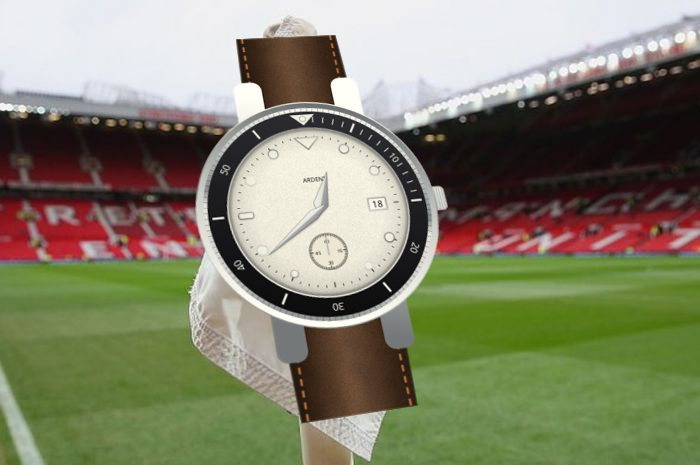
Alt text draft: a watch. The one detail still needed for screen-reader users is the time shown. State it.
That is 12:39
